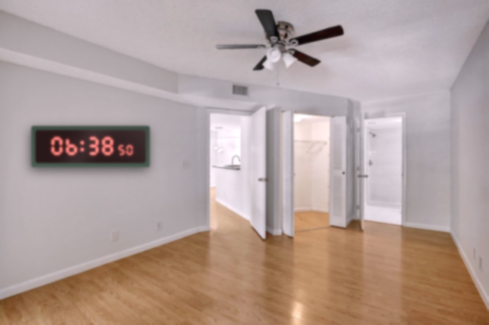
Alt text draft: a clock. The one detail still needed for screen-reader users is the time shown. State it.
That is 6:38
